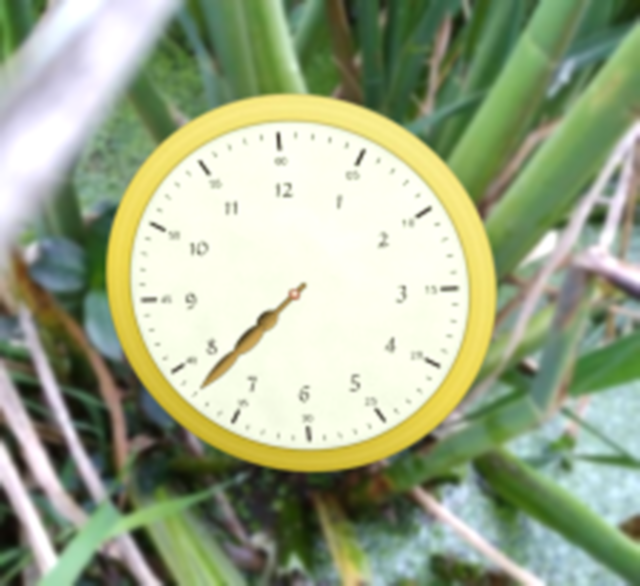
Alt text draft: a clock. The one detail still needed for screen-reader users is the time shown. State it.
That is 7:38
